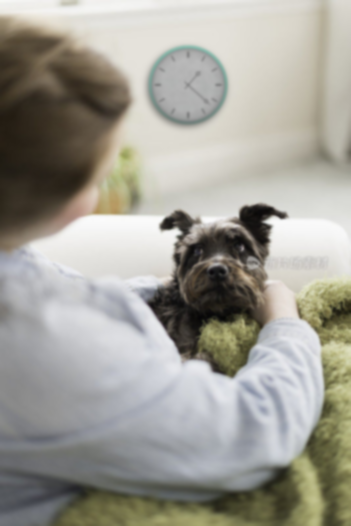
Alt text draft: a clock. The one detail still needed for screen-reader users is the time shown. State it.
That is 1:22
